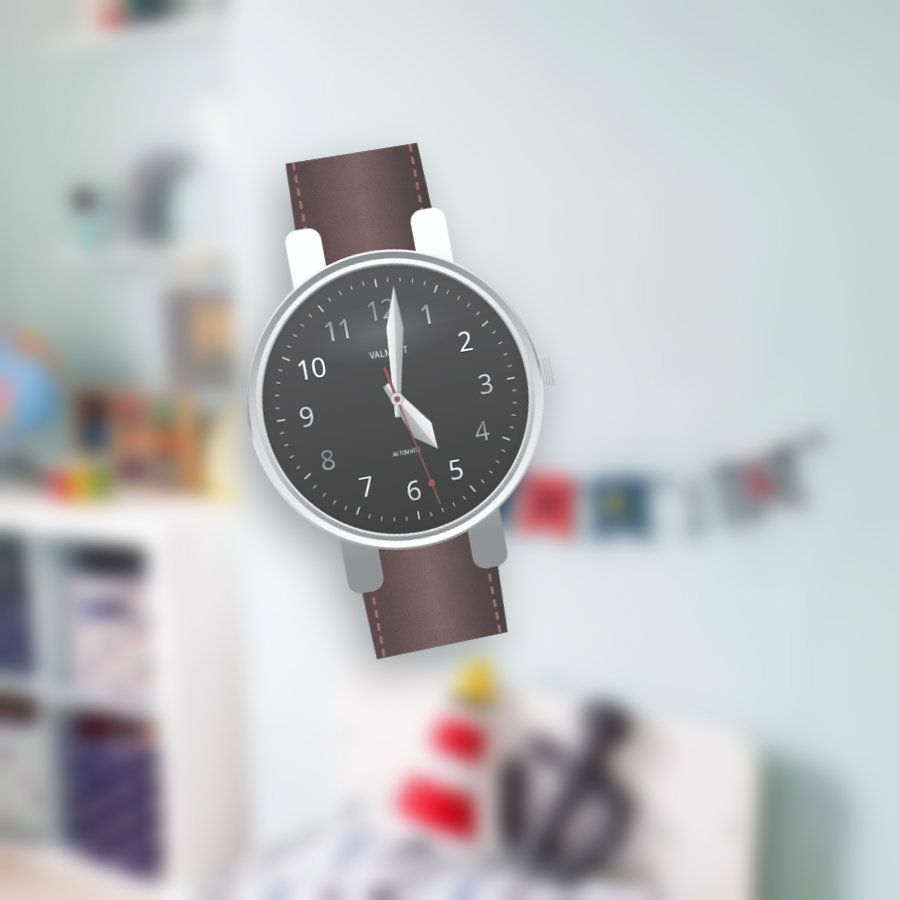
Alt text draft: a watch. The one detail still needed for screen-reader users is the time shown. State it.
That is 5:01:28
